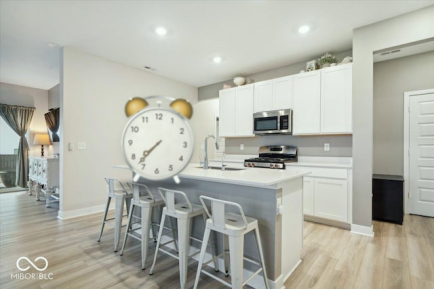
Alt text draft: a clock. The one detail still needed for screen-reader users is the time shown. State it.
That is 7:37
